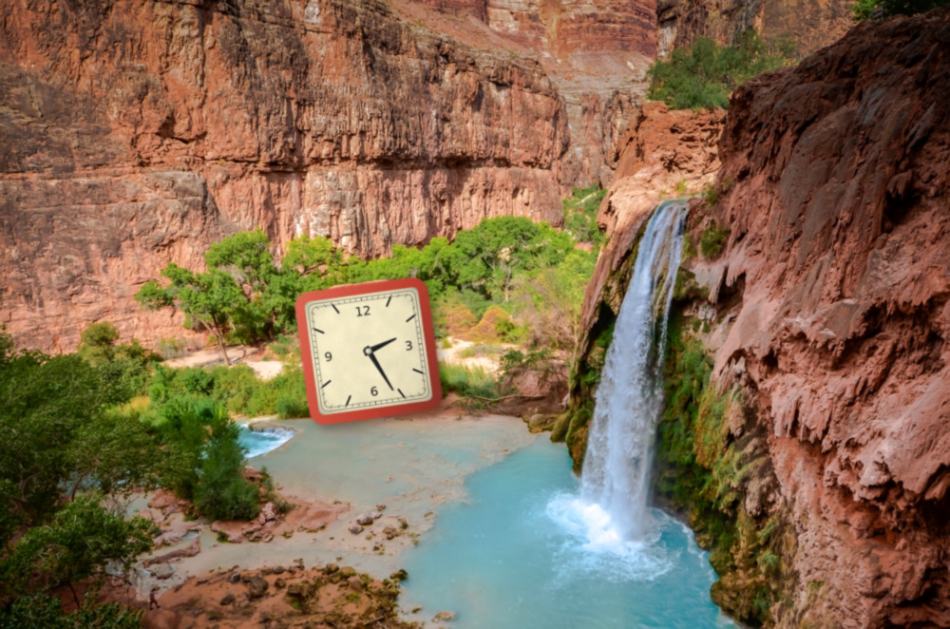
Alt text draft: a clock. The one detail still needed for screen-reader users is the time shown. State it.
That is 2:26
